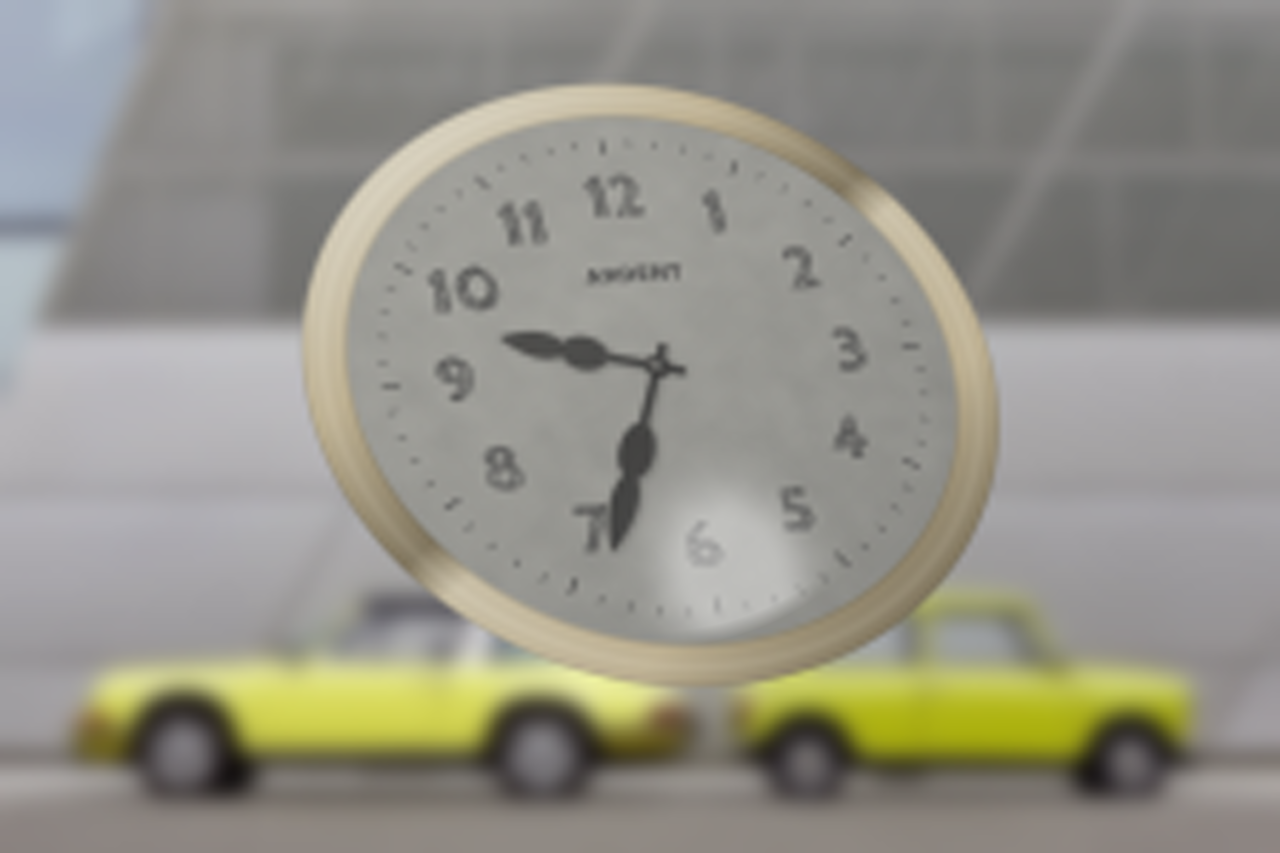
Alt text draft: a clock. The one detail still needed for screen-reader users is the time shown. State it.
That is 9:34
